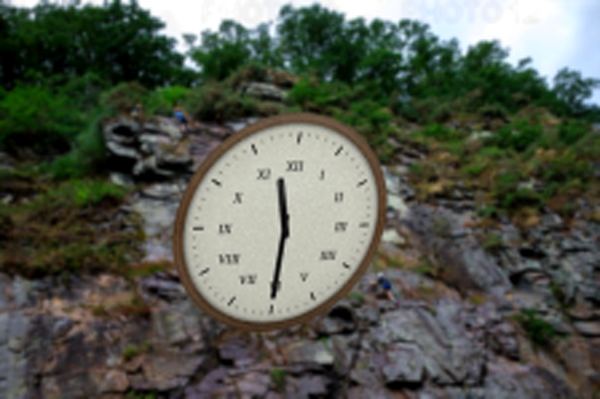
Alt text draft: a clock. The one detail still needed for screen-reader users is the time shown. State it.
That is 11:30
